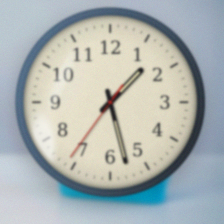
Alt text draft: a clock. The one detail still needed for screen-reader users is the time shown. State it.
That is 1:27:36
